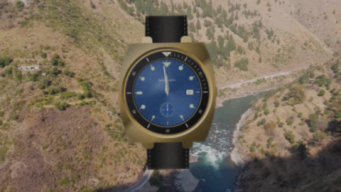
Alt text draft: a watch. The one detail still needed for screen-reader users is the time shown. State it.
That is 11:59
